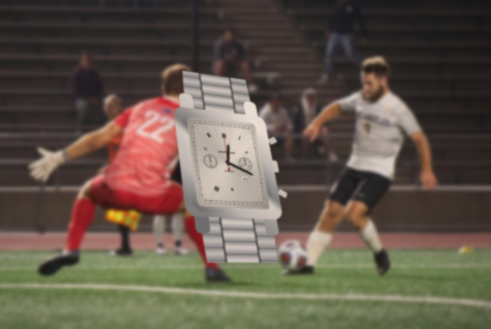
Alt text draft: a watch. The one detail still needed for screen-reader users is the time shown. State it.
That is 12:19
